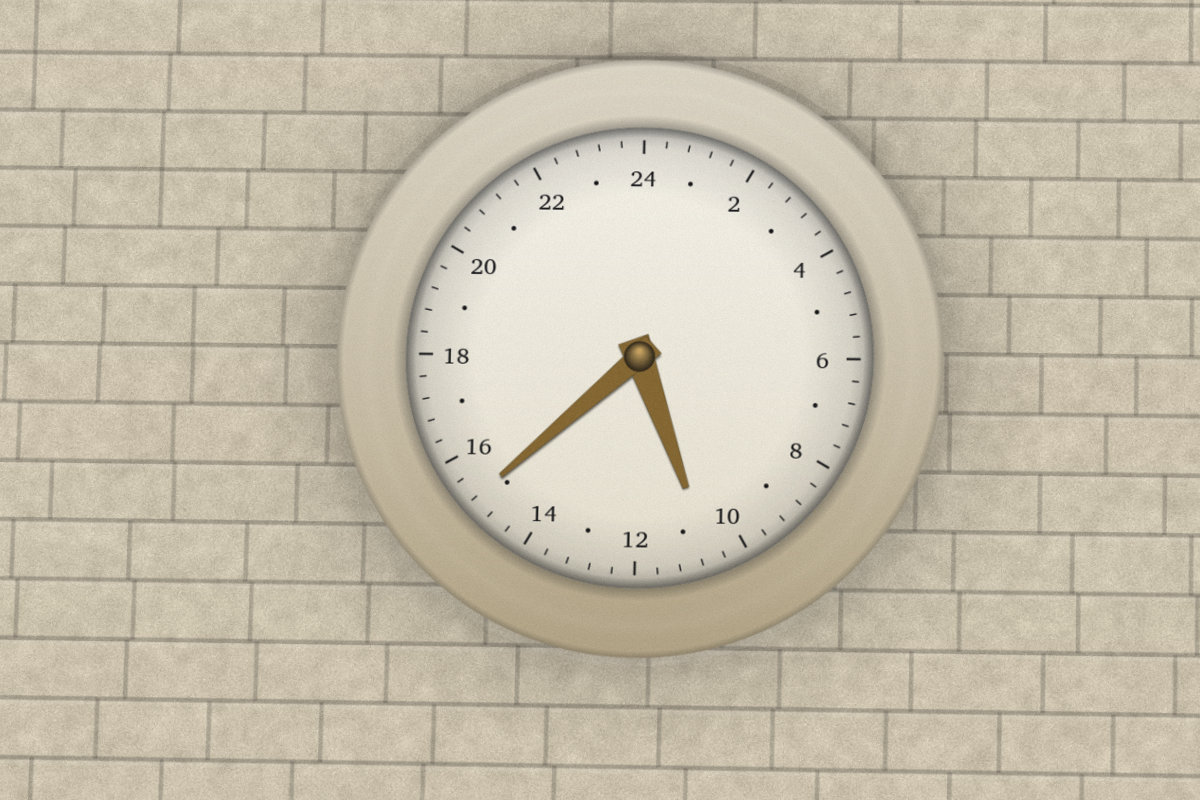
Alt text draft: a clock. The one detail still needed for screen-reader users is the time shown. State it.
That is 10:38
